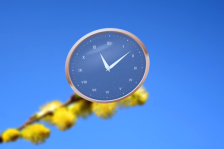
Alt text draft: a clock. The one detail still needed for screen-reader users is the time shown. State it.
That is 11:08
